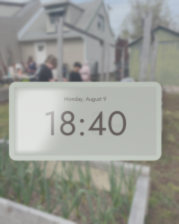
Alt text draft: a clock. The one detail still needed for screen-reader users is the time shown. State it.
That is 18:40
